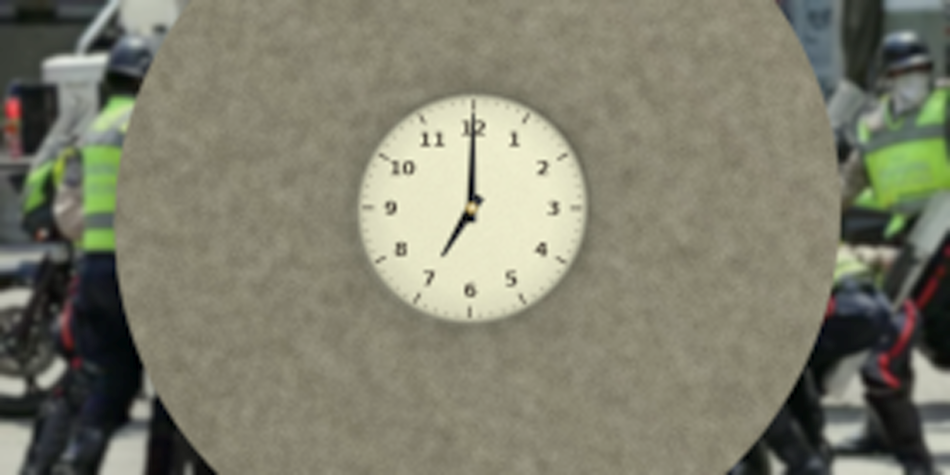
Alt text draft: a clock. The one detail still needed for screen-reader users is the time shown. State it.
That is 7:00
